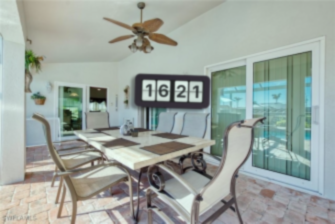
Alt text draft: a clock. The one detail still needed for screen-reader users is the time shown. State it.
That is 16:21
